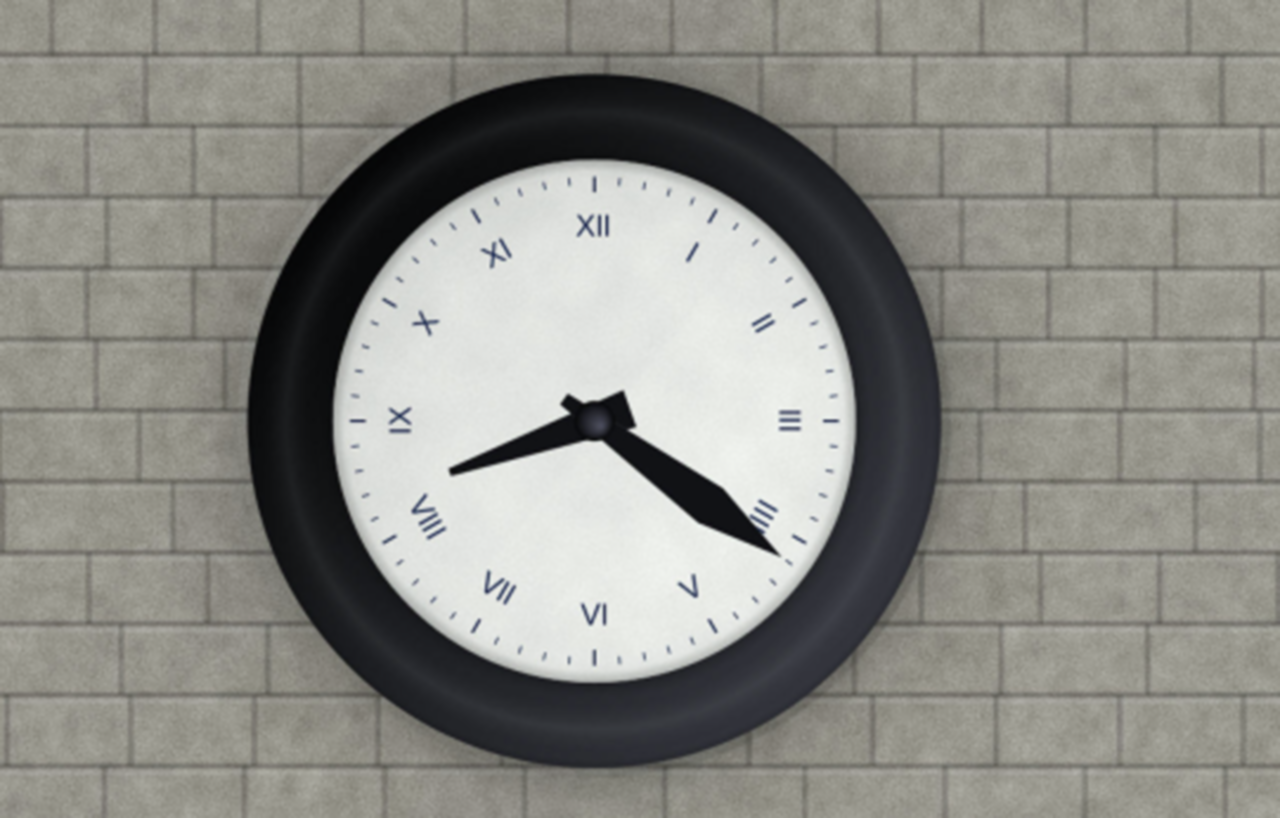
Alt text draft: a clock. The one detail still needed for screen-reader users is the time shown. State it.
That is 8:21
